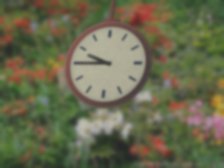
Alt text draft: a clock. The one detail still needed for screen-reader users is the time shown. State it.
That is 9:45
